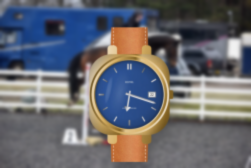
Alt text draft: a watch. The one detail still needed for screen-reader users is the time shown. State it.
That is 6:18
